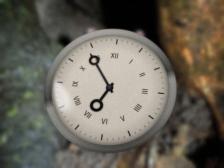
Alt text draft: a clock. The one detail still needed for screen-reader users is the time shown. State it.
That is 6:54
